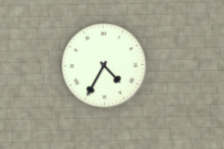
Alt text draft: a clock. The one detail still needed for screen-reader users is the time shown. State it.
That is 4:35
